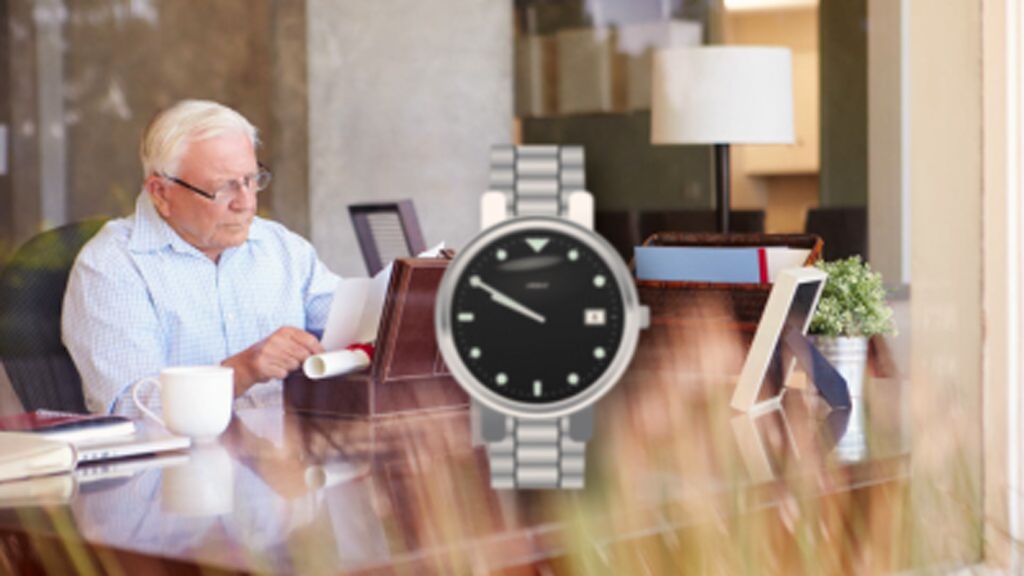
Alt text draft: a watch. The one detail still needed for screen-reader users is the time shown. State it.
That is 9:50
